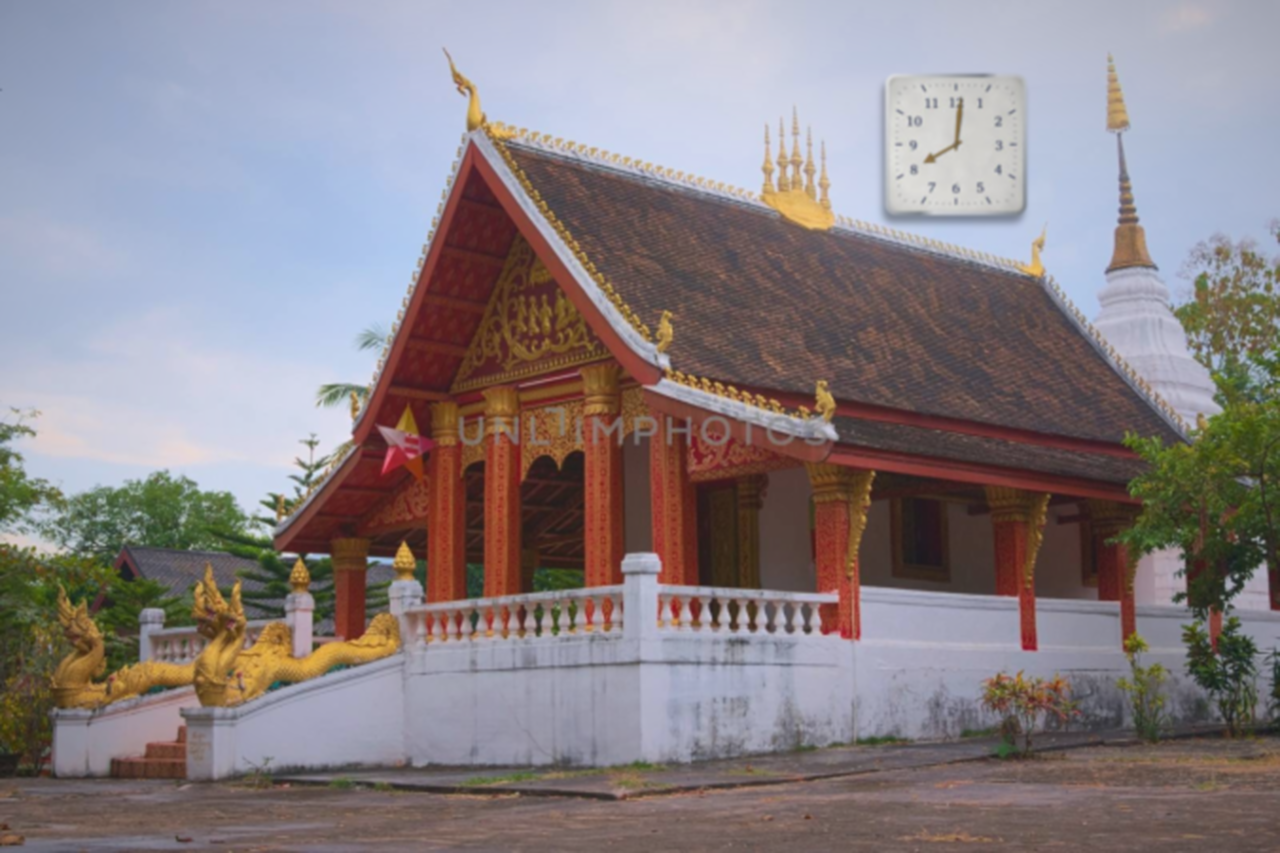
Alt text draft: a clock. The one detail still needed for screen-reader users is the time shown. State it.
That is 8:01
